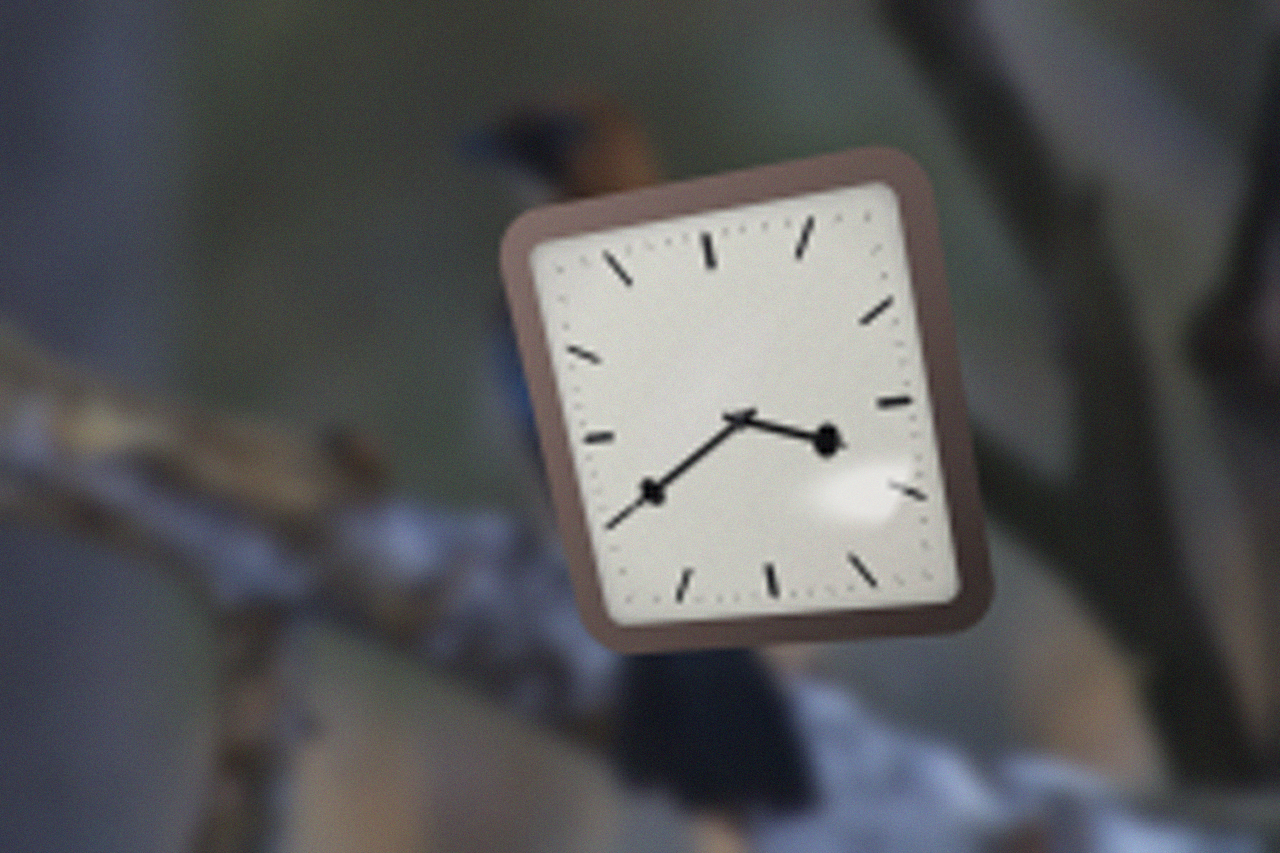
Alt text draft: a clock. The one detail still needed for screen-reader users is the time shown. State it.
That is 3:40
